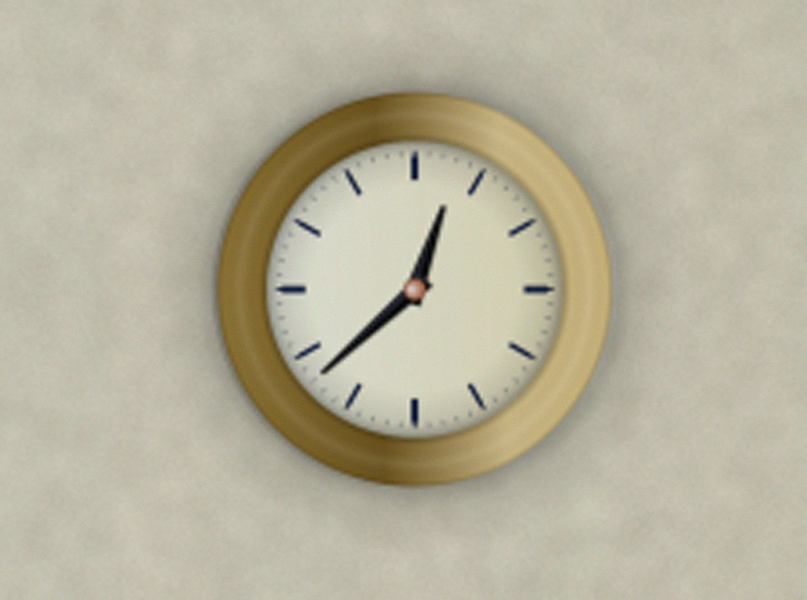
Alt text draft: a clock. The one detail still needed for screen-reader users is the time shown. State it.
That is 12:38
